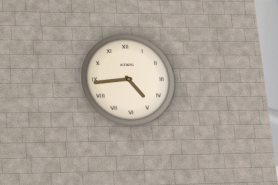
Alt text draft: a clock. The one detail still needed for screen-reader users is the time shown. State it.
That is 4:44
